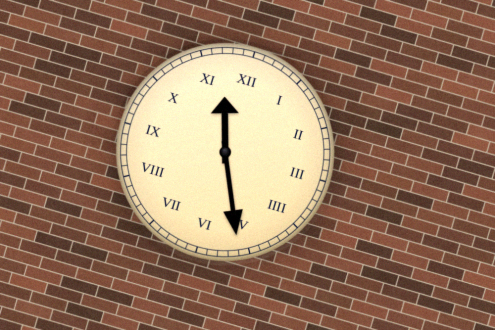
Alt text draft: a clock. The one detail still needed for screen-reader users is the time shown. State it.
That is 11:26
